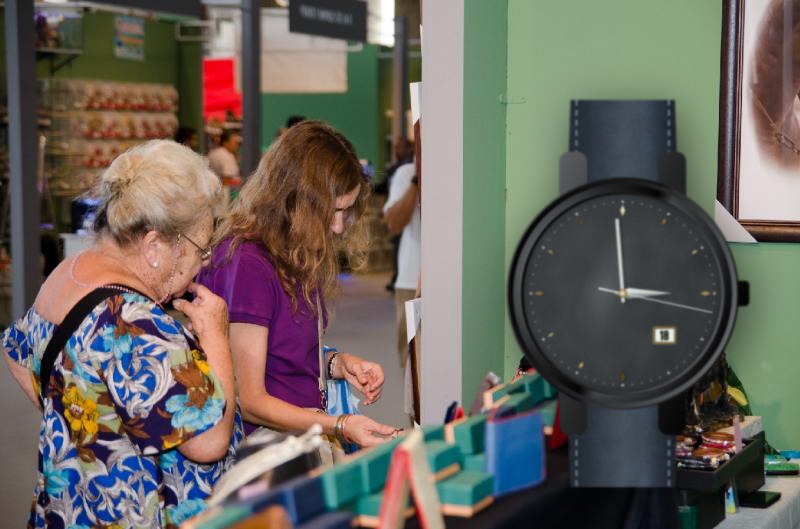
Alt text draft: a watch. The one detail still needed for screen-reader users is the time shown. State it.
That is 2:59:17
